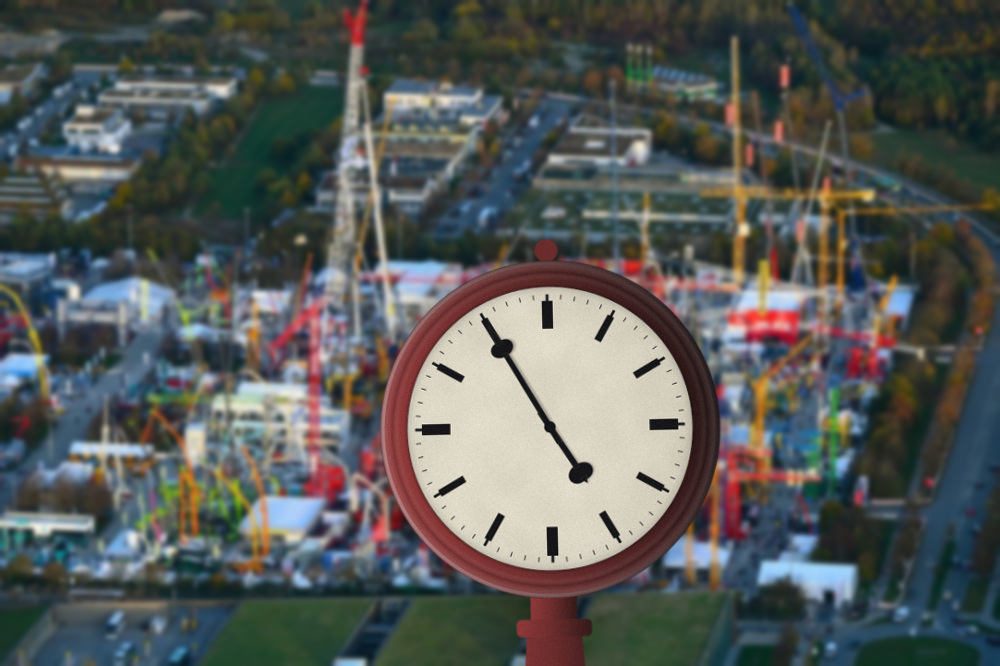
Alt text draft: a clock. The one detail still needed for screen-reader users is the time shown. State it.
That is 4:55
